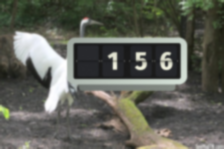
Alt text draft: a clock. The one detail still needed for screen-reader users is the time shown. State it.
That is 1:56
